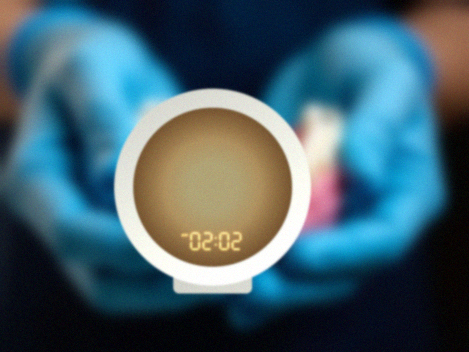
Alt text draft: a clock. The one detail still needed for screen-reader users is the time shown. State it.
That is 2:02
